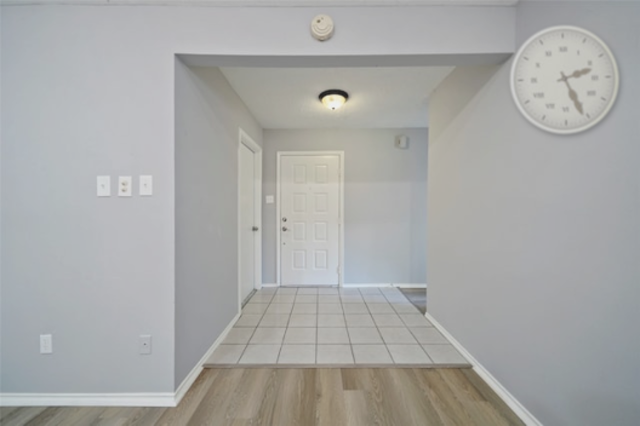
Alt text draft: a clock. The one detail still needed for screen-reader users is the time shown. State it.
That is 2:26
